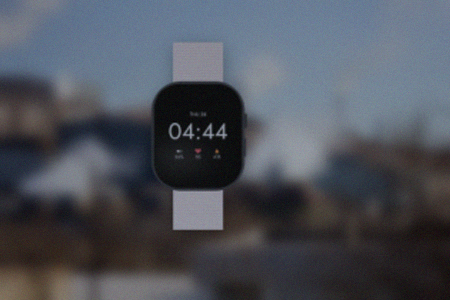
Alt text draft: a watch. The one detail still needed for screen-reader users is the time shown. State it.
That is 4:44
